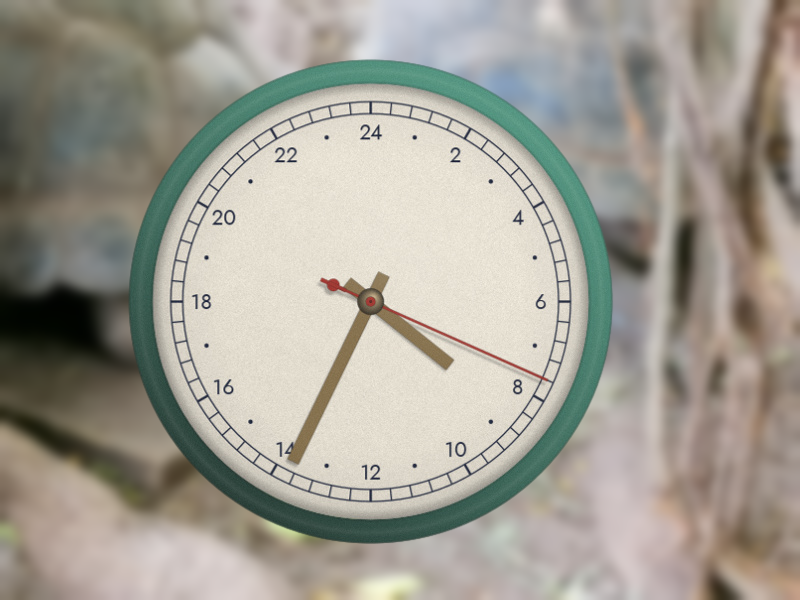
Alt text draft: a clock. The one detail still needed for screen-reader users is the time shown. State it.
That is 8:34:19
